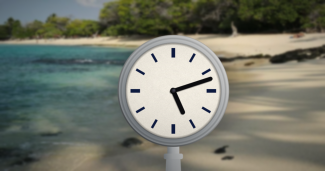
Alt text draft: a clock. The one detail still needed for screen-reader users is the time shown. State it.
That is 5:12
